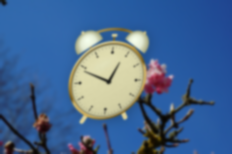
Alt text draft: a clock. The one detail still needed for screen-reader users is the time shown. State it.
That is 12:49
